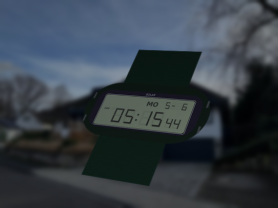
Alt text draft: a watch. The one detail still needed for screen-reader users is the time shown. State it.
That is 5:15:44
